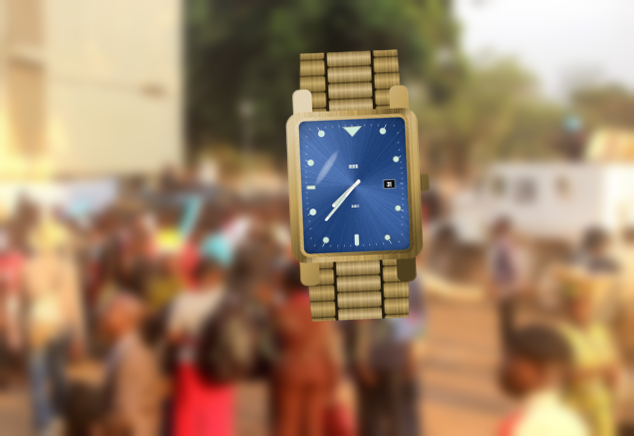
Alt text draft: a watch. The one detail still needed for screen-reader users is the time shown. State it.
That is 7:37
